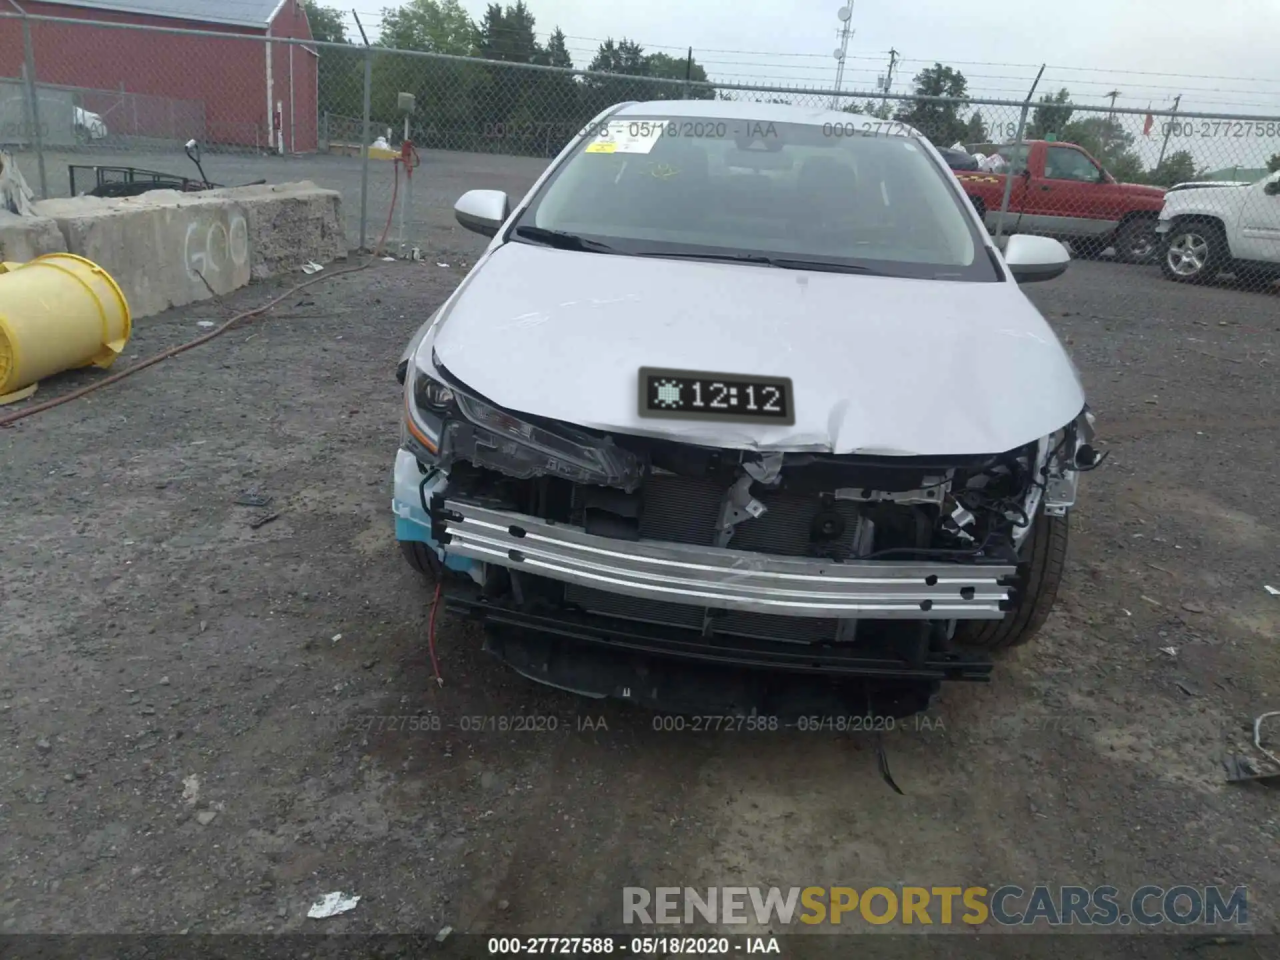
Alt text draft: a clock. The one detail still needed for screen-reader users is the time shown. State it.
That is 12:12
